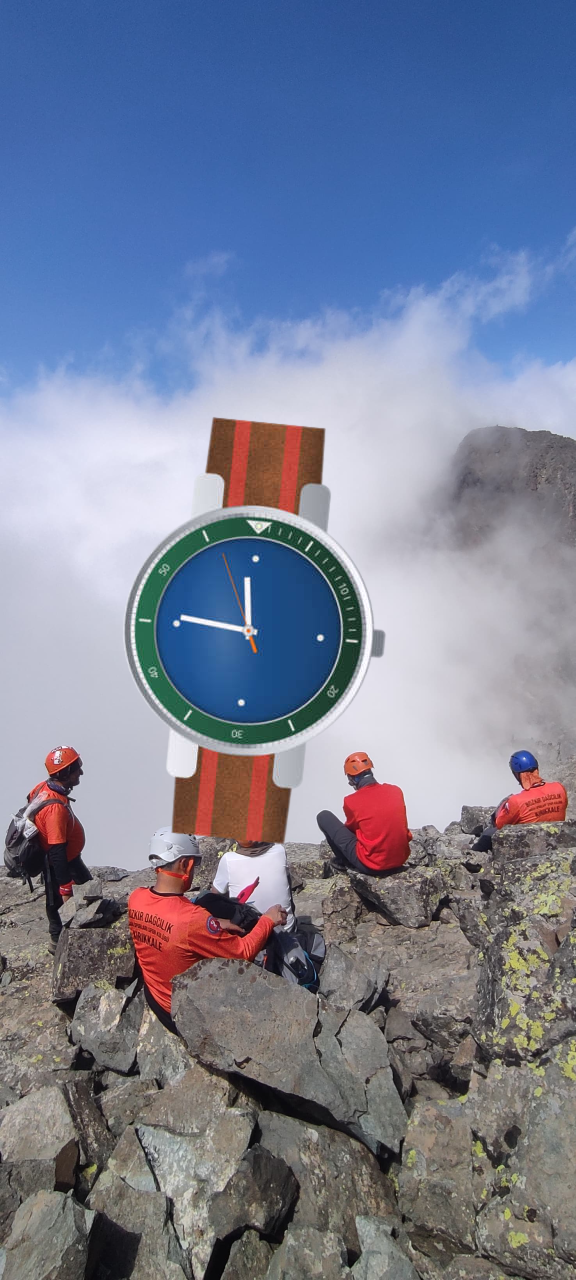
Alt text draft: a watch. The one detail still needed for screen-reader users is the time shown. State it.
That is 11:45:56
